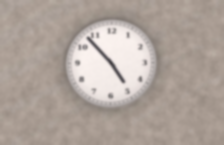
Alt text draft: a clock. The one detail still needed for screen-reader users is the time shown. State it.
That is 4:53
